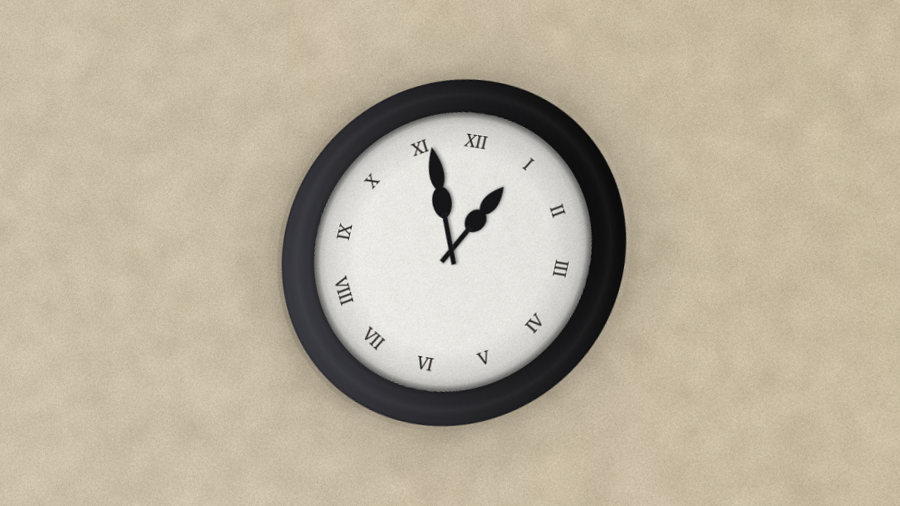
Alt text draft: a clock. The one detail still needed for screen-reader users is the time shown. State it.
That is 12:56
